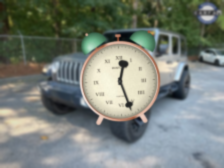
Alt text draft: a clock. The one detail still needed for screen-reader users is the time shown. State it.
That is 12:27
